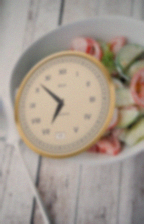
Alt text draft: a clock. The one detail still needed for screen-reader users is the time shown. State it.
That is 6:52
